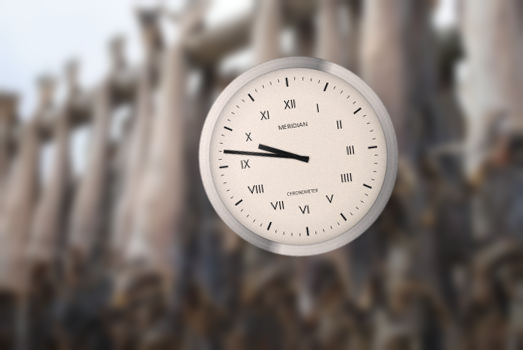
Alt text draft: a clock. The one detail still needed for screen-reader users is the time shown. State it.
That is 9:47
